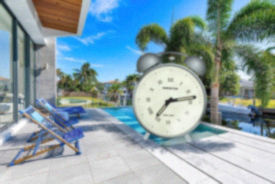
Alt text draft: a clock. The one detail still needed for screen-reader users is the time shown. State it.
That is 7:13
